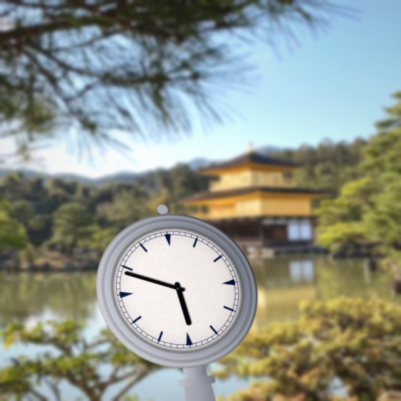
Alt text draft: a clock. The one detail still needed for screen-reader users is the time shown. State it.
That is 5:49
